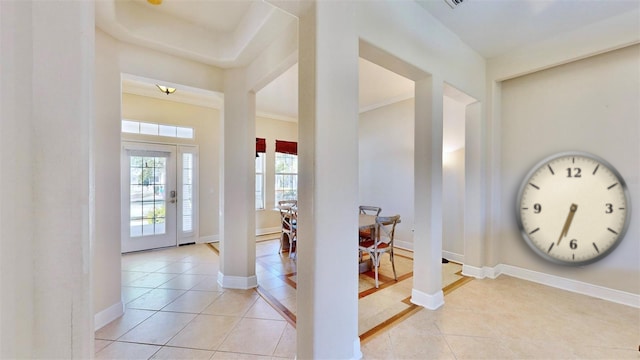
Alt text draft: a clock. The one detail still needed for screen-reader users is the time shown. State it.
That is 6:34
